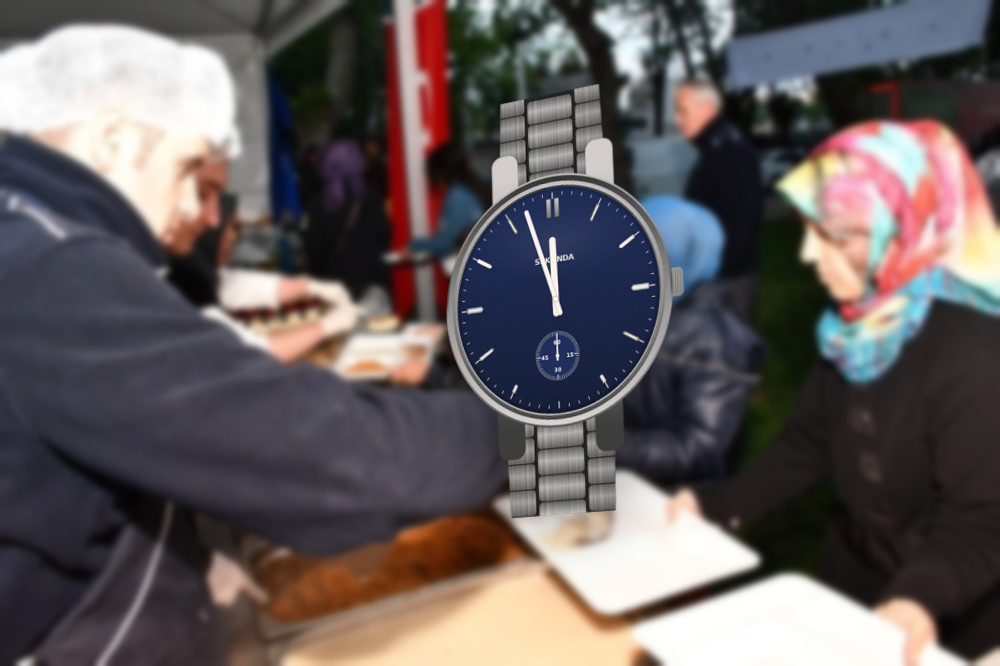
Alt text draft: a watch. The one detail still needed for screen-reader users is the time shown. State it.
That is 11:57
